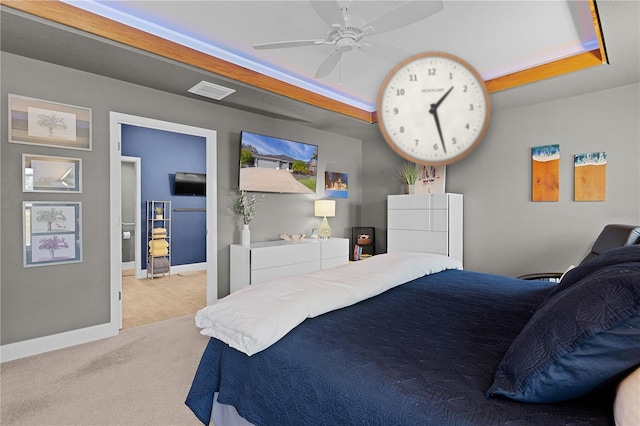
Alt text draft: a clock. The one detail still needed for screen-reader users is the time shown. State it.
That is 1:28
